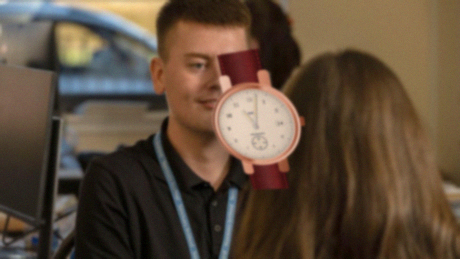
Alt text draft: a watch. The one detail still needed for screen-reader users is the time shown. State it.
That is 11:02
